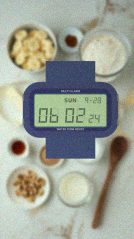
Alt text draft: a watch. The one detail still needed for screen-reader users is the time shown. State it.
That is 6:02:24
